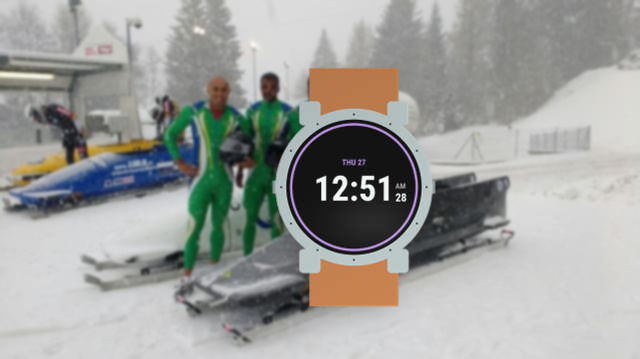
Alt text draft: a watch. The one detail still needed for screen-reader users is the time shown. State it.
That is 12:51:28
